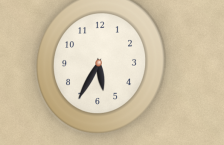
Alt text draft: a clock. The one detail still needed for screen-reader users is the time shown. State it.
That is 5:35
